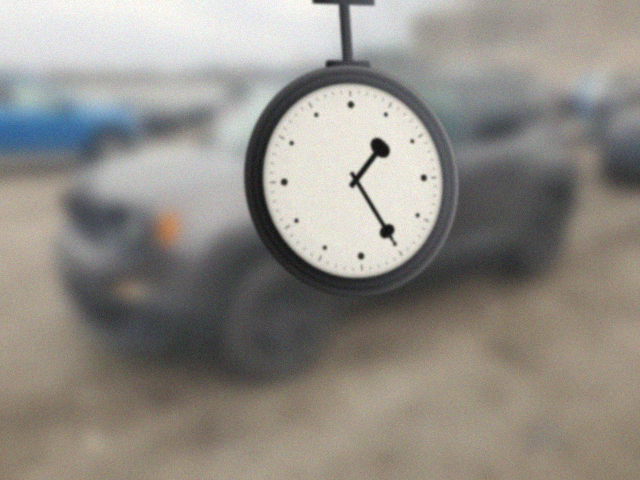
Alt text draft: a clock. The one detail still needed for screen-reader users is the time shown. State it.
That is 1:25
